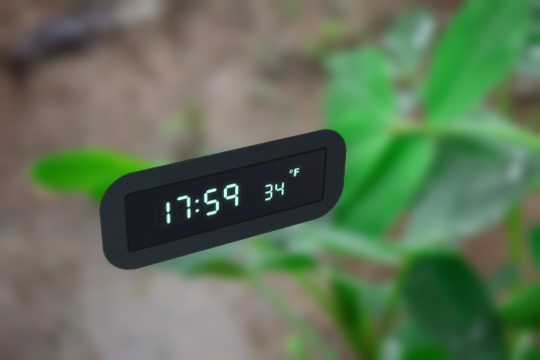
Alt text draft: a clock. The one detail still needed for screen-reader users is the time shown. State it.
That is 17:59
